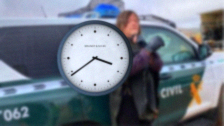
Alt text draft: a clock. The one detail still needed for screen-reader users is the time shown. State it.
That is 3:39
